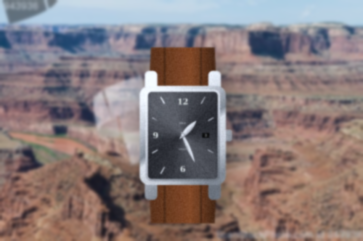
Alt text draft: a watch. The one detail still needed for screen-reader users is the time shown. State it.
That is 1:26
